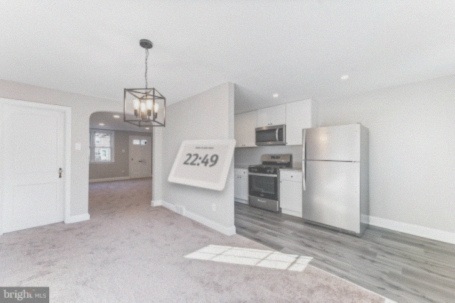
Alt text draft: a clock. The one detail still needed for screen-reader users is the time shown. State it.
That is 22:49
